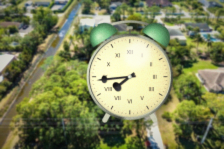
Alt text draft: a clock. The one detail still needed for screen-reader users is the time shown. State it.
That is 7:44
